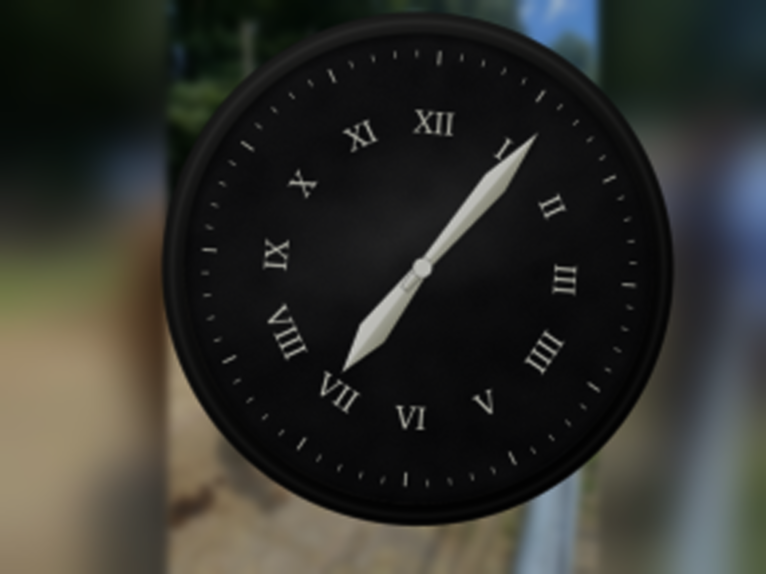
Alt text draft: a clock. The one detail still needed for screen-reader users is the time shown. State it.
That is 7:06
